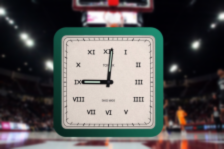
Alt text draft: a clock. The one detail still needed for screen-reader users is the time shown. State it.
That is 9:01
